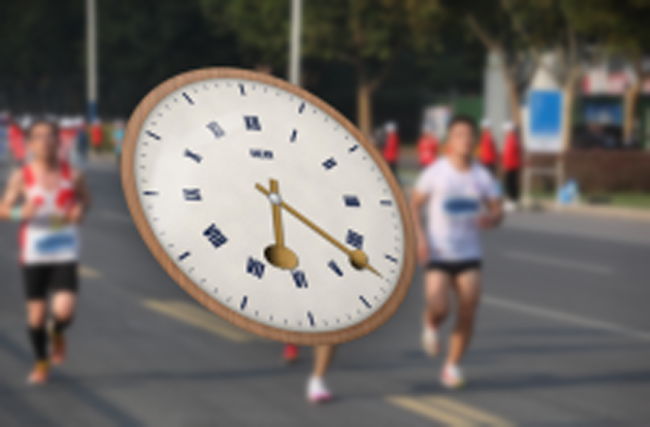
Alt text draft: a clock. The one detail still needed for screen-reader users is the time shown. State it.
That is 6:22
